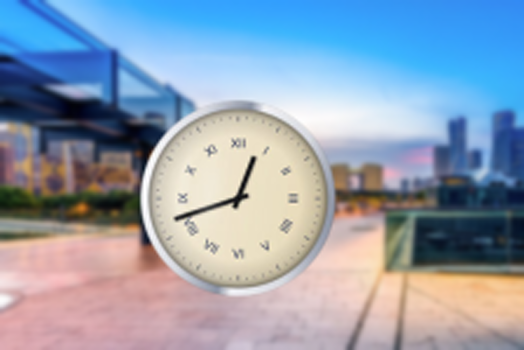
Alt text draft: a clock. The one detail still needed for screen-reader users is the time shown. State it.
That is 12:42
